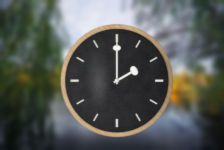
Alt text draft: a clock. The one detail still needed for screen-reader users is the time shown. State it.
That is 2:00
